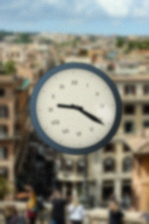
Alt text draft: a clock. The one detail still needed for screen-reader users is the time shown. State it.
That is 9:21
